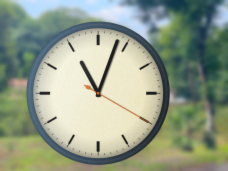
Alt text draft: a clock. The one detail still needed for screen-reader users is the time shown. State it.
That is 11:03:20
